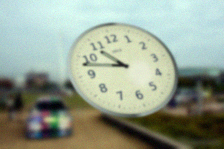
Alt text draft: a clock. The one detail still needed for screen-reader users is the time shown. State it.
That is 10:48
